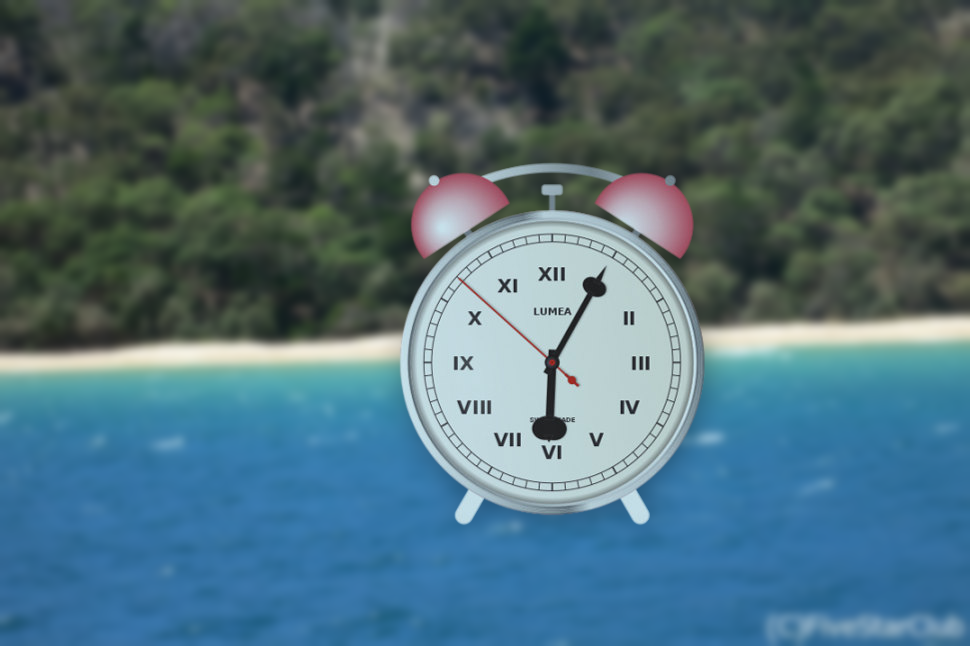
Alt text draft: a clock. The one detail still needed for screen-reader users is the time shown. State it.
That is 6:04:52
